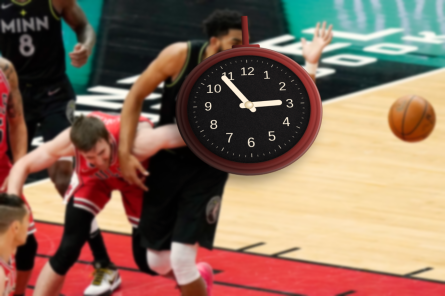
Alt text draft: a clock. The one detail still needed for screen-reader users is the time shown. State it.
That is 2:54
